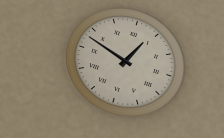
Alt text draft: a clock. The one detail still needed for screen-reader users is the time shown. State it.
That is 12:48
